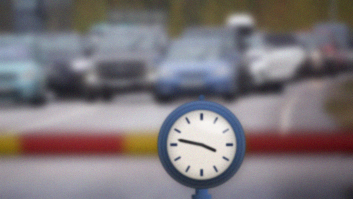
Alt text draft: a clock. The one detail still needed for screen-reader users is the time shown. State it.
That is 3:47
